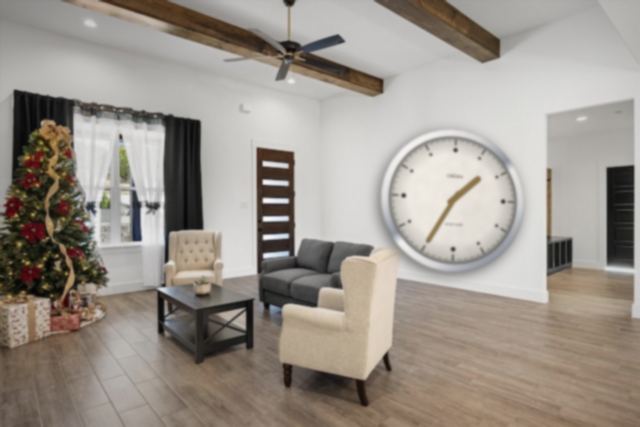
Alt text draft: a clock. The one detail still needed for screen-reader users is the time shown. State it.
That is 1:35
